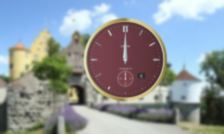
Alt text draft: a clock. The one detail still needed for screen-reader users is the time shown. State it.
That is 12:00
